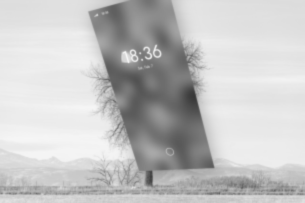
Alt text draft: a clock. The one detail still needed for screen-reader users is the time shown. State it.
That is 18:36
